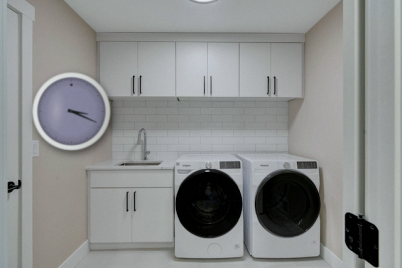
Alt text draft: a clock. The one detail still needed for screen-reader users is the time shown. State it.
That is 3:19
